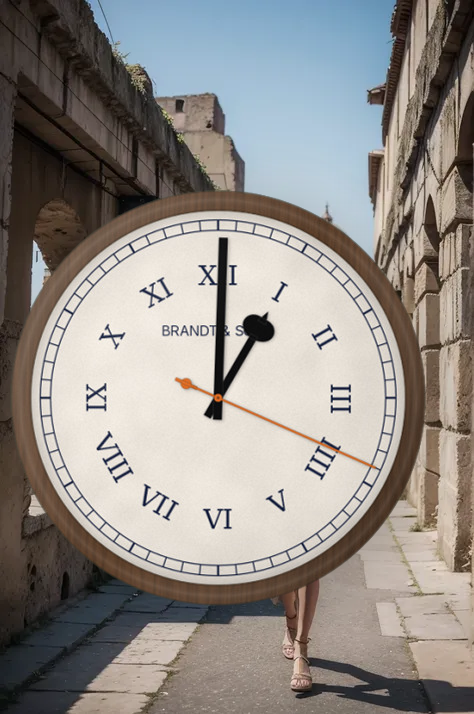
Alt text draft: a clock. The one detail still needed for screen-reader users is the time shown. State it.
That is 1:00:19
